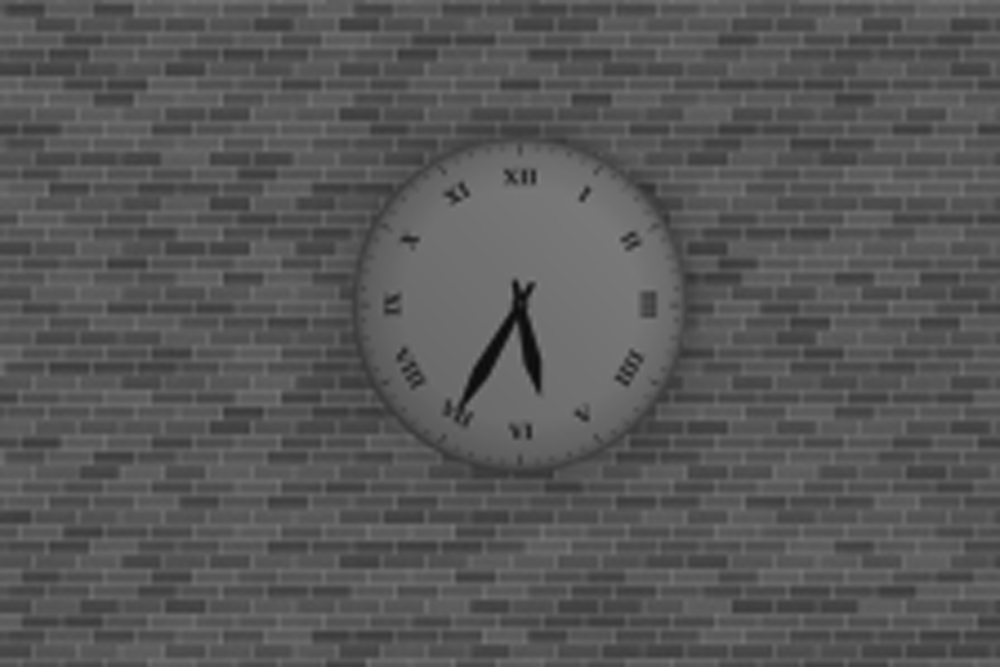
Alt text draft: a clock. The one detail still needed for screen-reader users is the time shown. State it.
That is 5:35
